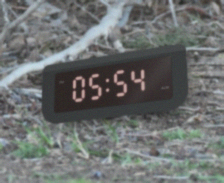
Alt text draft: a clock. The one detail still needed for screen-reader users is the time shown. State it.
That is 5:54
